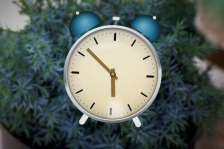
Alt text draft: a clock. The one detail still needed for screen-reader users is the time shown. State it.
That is 5:52
